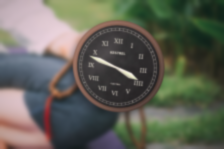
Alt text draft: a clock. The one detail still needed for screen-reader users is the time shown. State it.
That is 3:48
